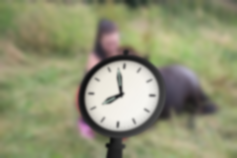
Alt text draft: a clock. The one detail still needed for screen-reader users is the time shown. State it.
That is 7:58
